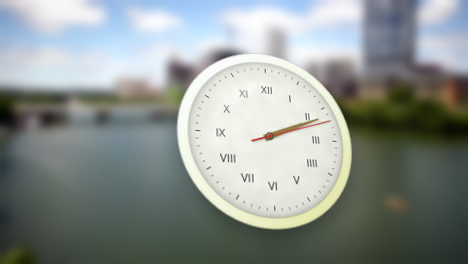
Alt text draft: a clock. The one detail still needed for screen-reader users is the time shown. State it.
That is 2:11:12
